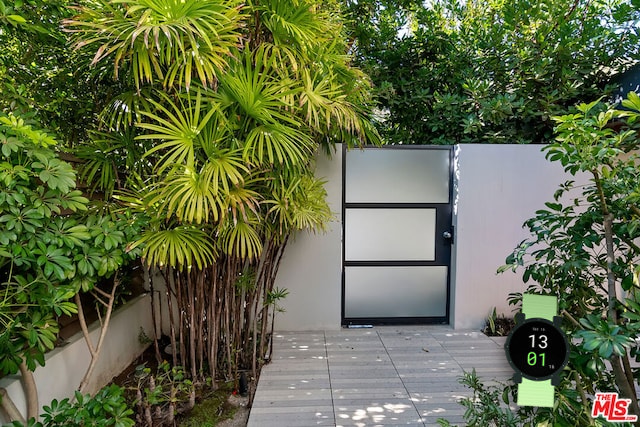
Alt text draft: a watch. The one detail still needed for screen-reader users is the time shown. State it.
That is 13:01
